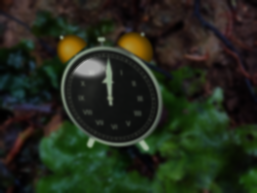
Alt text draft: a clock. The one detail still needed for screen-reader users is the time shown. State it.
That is 12:01
